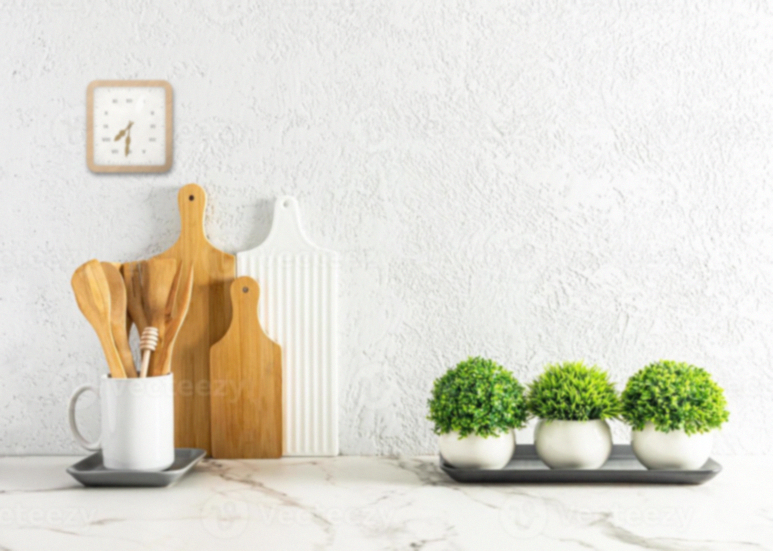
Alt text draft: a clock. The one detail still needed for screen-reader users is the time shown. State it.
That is 7:31
